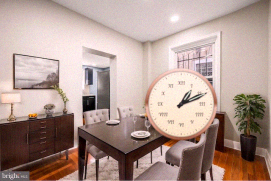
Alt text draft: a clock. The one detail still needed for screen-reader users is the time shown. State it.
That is 1:11
